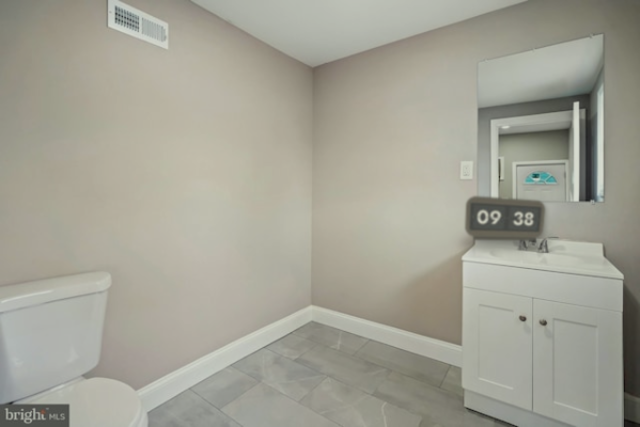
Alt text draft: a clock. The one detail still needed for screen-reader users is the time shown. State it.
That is 9:38
